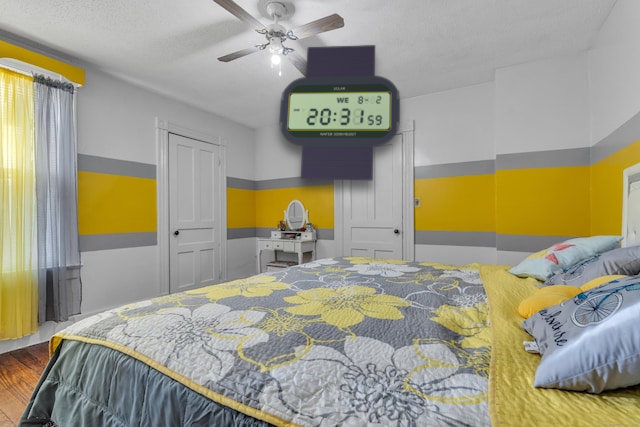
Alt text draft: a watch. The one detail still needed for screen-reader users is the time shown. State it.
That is 20:31:59
